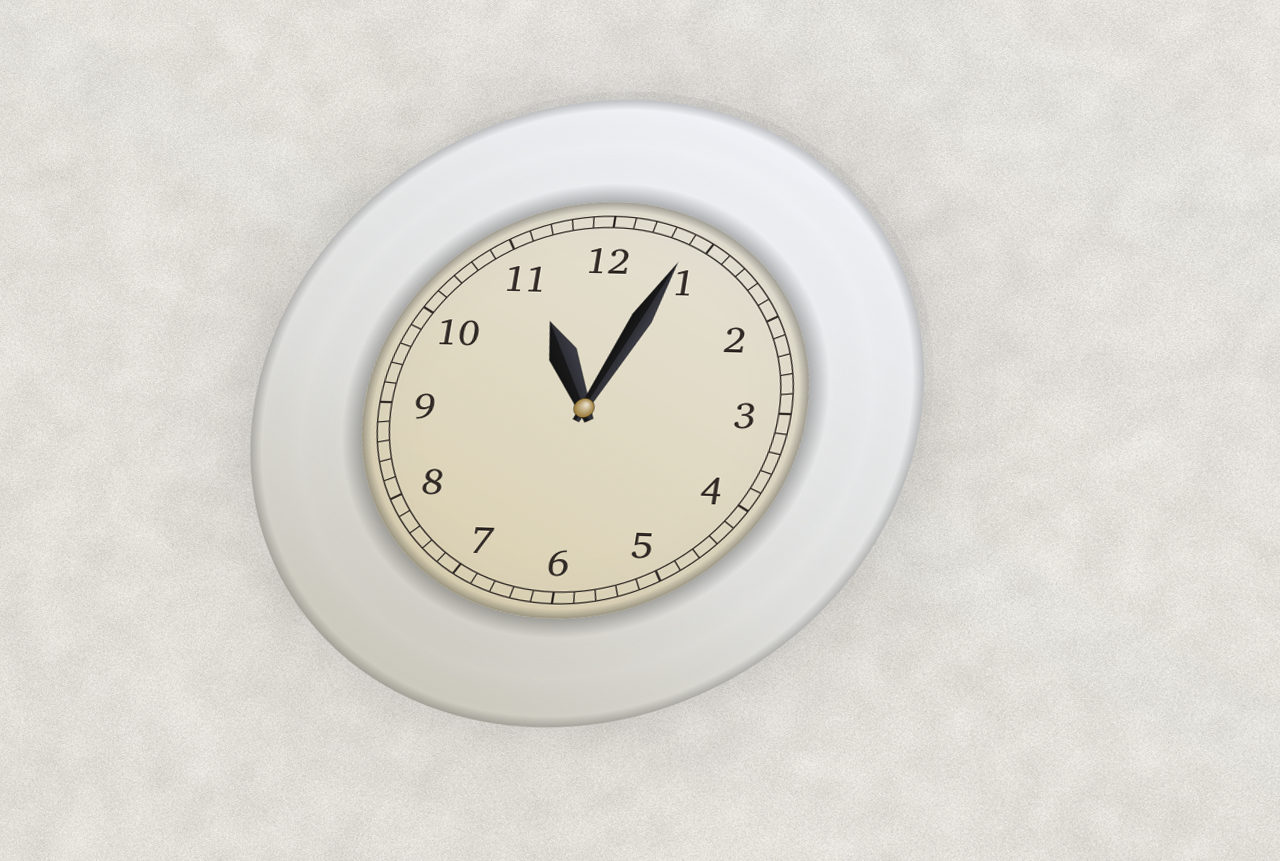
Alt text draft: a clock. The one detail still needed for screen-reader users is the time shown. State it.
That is 11:04
